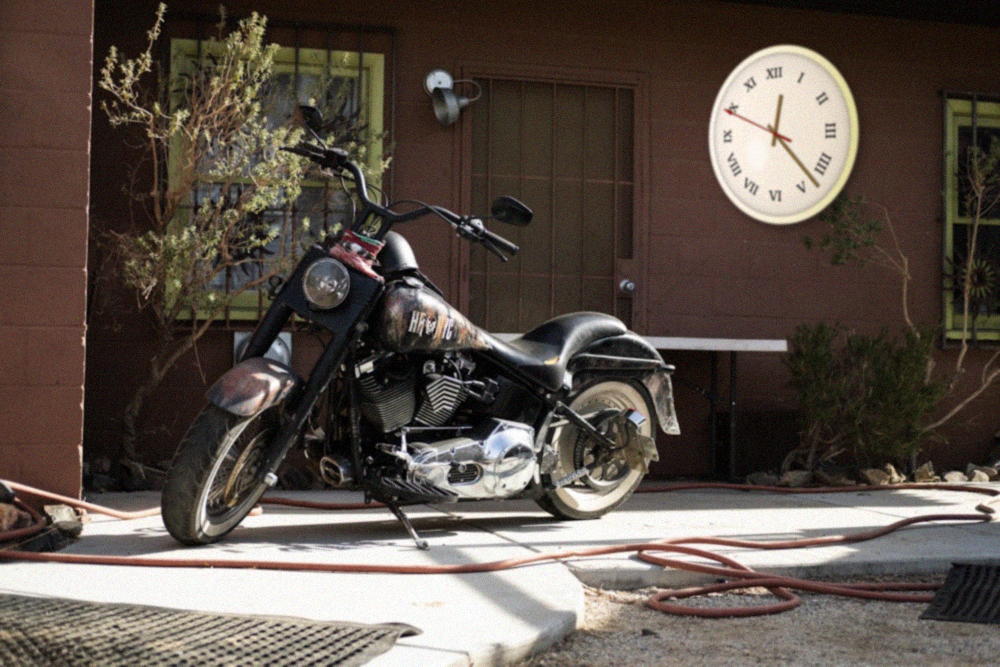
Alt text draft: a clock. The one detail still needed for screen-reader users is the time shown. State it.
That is 12:22:49
